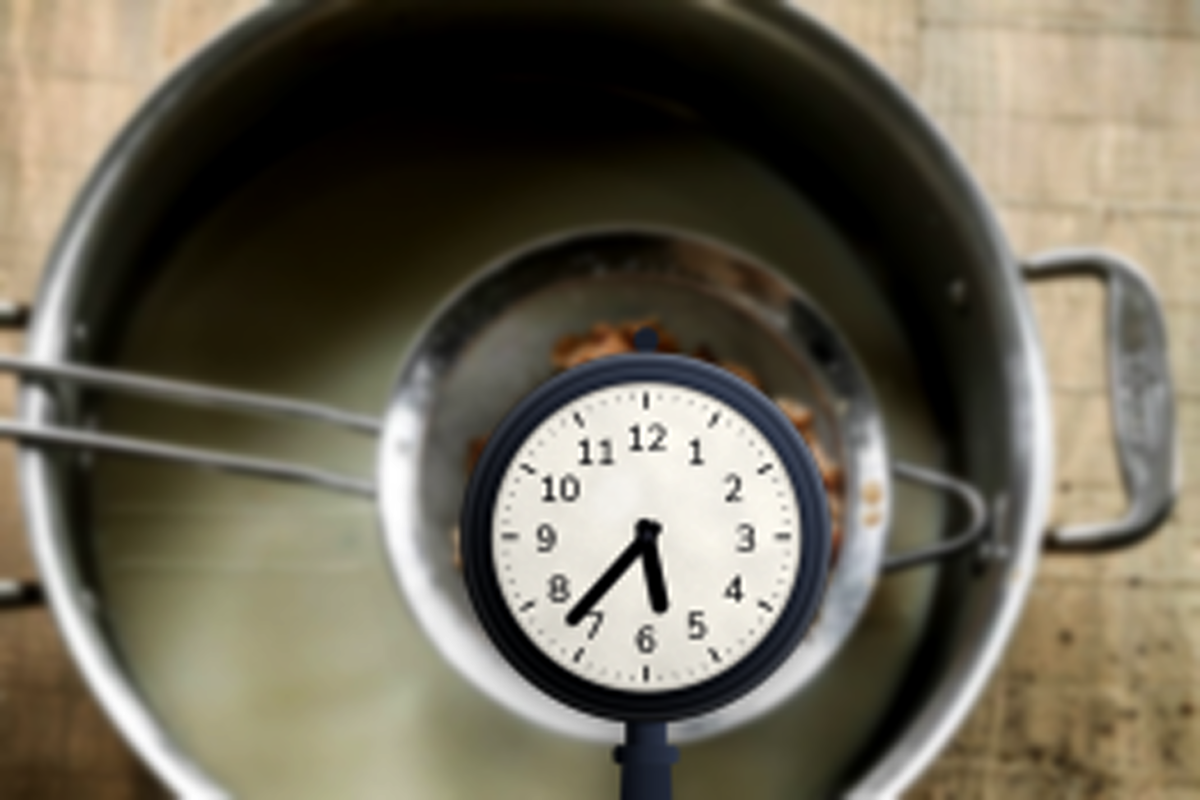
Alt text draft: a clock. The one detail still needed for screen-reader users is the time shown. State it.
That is 5:37
